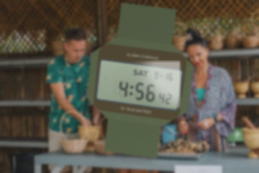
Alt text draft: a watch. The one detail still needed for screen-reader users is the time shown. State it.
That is 4:56:42
